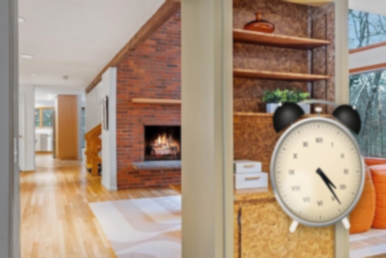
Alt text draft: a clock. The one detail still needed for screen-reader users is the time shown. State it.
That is 4:24
